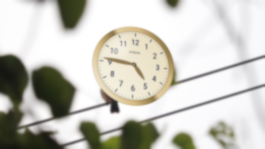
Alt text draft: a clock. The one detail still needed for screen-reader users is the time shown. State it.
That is 4:46
